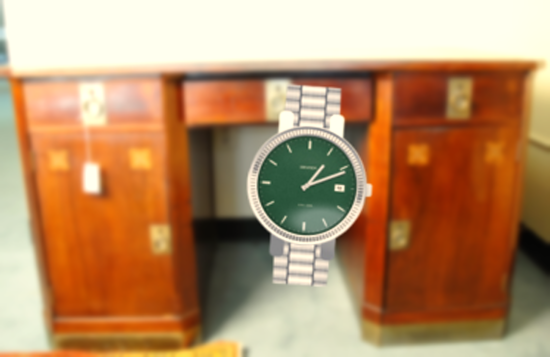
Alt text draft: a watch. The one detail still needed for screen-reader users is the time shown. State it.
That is 1:11
